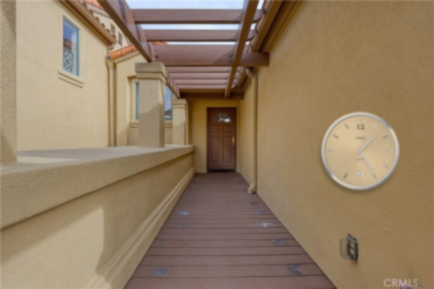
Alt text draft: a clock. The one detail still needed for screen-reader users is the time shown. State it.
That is 1:25
